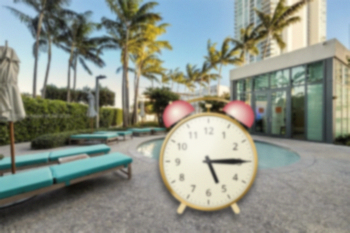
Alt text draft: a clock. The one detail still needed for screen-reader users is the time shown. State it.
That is 5:15
